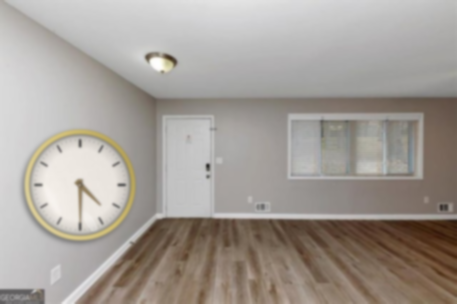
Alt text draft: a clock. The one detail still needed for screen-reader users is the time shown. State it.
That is 4:30
